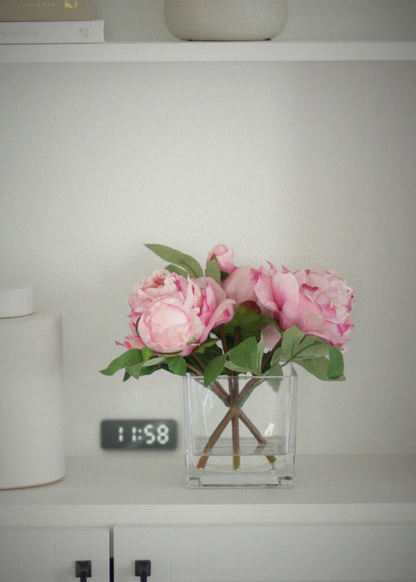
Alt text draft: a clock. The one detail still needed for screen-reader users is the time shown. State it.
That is 11:58
